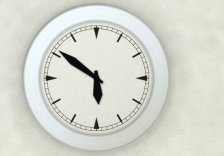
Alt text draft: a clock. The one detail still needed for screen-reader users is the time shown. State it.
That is 5:51
